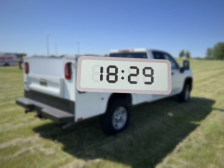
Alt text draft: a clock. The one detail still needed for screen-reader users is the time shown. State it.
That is 18:29
